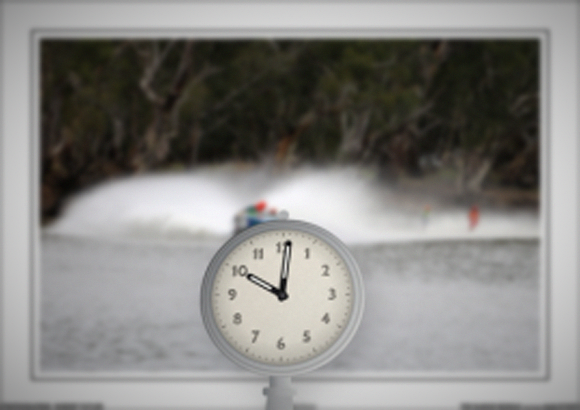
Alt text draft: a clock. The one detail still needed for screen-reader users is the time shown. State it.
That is 10:01
